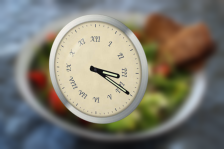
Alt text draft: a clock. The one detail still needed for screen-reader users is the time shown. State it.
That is 3:20
